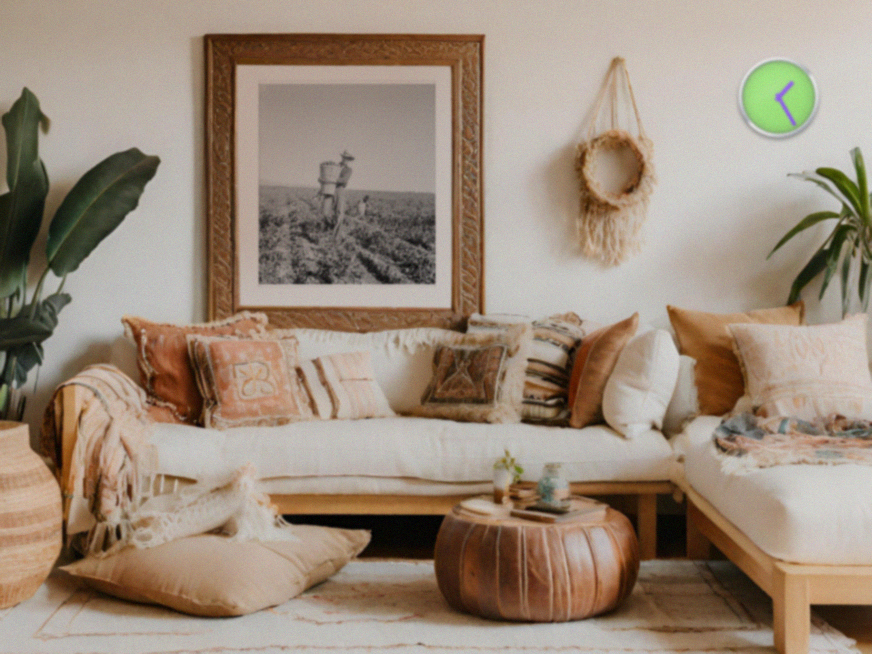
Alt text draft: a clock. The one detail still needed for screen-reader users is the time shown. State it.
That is 1:25
